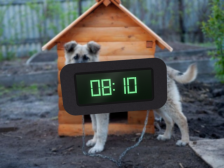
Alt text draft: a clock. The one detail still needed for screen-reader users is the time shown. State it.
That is 8:10
